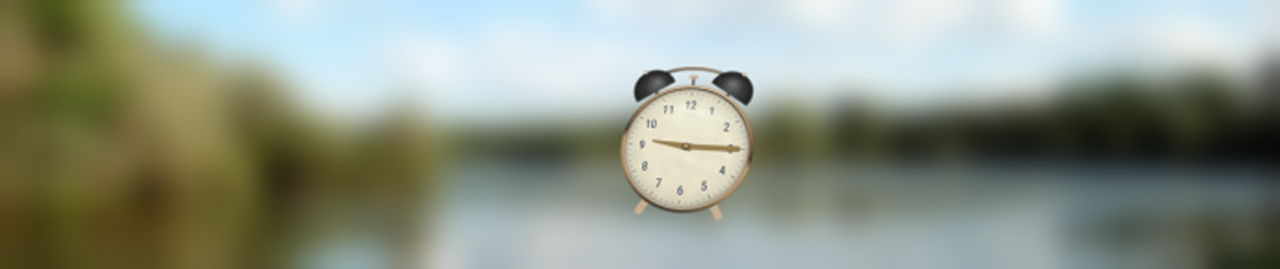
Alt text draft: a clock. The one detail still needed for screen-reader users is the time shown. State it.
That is 9:15
